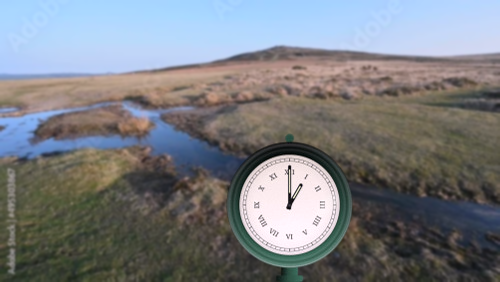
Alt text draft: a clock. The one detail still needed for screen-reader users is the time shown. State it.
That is 1:00
